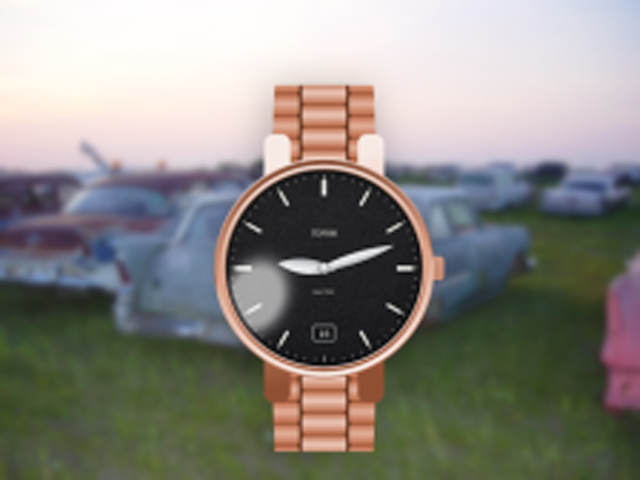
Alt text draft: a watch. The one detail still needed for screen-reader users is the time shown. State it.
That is 9:12
